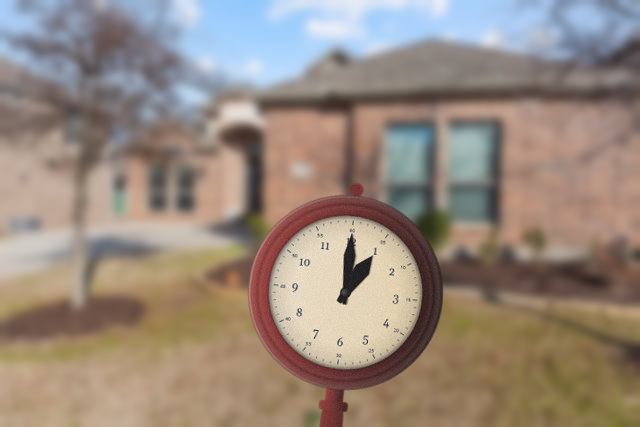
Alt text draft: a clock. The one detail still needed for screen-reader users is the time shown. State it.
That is 1:00
